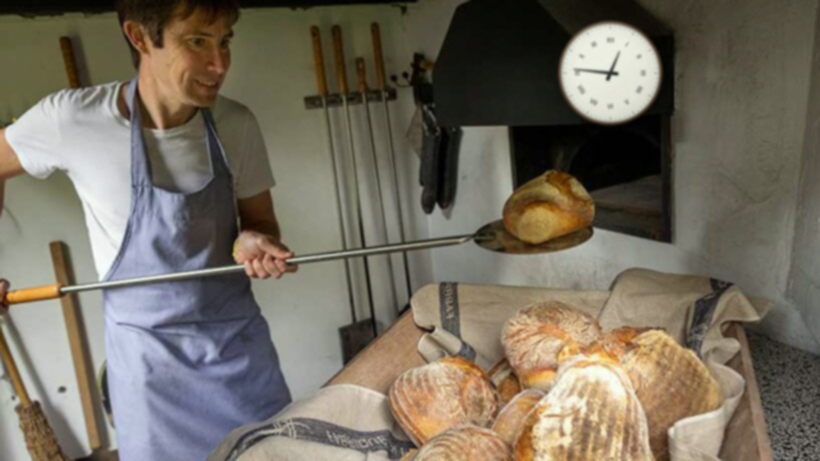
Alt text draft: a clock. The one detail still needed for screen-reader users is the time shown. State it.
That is 12:46
